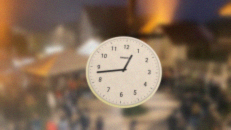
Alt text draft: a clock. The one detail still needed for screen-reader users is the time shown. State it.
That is 12:43
